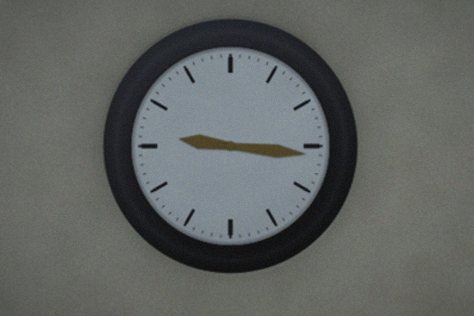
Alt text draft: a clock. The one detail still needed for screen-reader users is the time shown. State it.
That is 9:16
